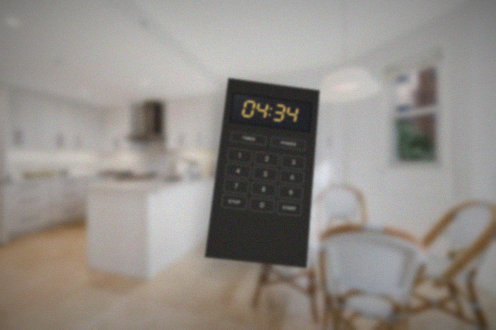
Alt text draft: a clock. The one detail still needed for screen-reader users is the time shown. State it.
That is 4:34
